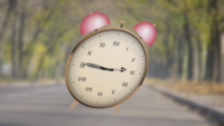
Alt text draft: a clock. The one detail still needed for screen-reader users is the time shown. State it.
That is 2:46
